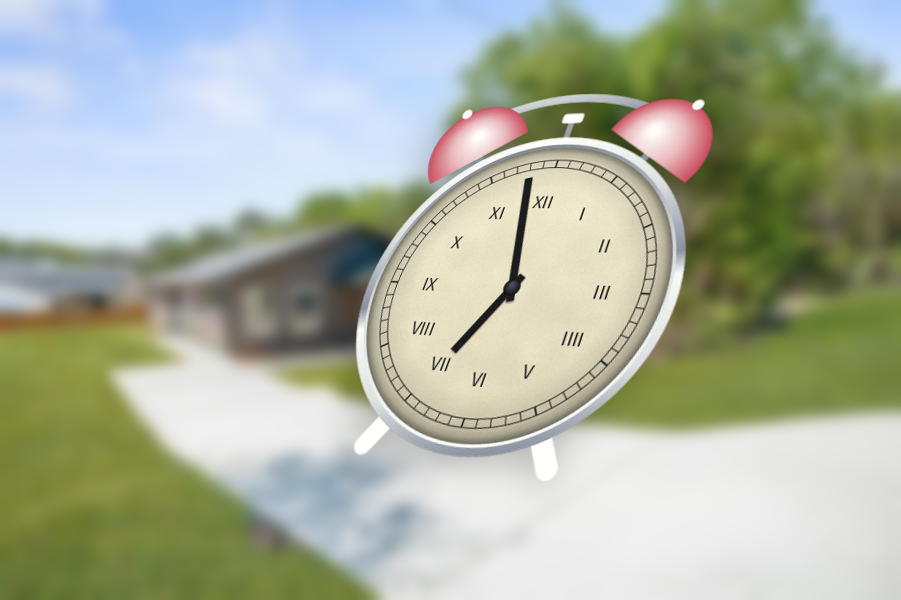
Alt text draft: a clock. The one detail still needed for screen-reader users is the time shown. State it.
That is 6:58
